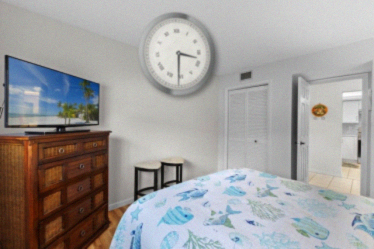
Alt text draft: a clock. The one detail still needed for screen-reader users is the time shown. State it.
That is 3:31
